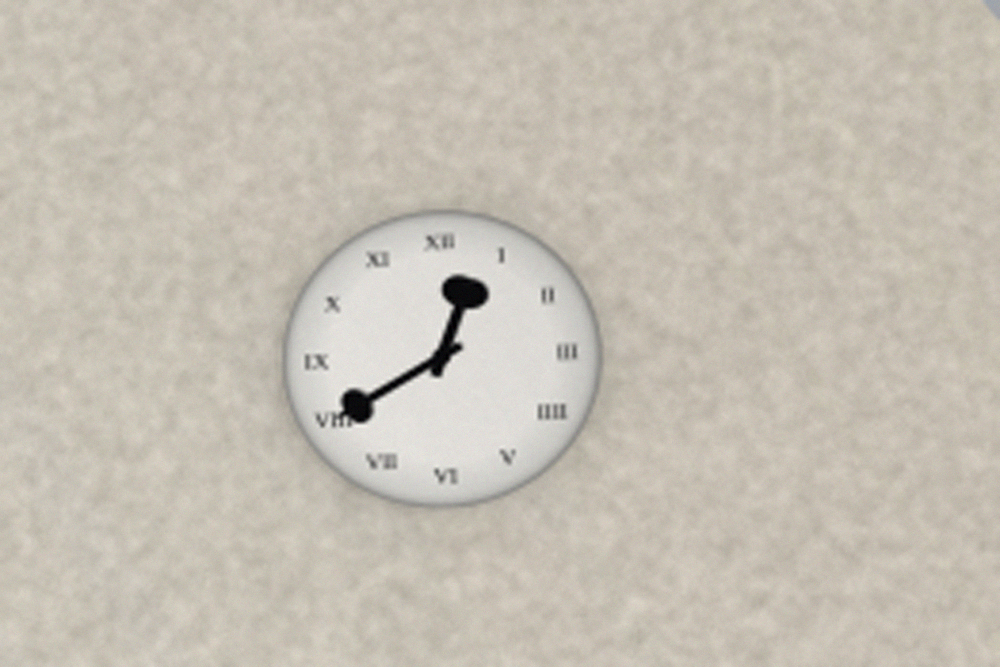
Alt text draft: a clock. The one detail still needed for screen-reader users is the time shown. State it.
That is 12:40
